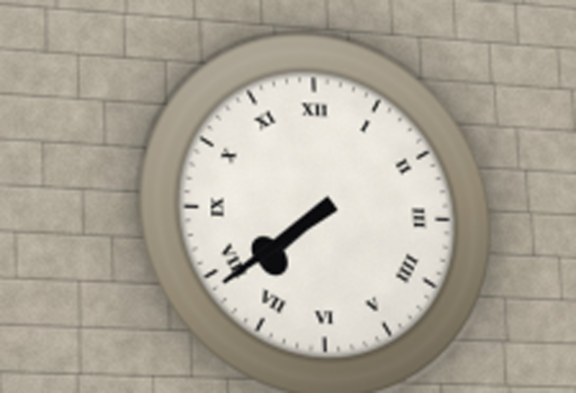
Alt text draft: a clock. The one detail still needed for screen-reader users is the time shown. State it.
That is 7:39
